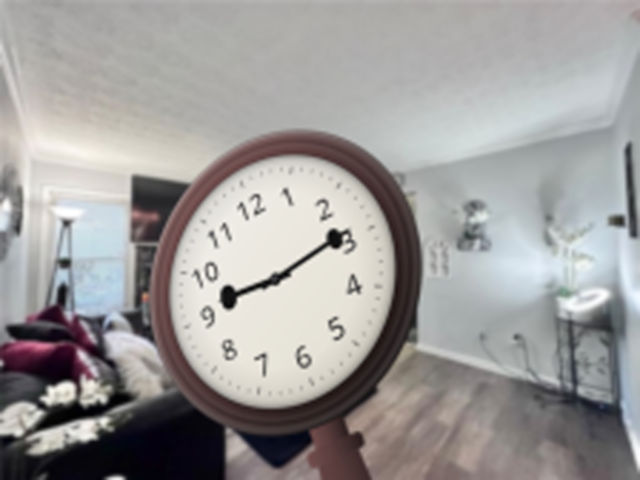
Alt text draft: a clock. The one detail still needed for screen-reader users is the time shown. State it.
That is 9:14
